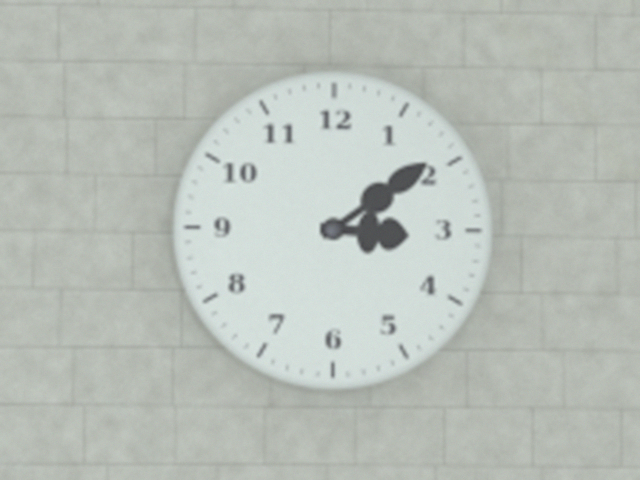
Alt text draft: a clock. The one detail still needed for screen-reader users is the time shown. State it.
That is 3:09
